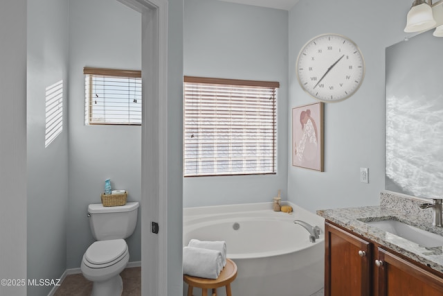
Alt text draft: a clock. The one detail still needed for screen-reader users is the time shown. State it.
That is 1:37
